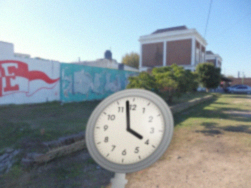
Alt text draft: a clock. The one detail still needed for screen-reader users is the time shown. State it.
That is 3:58
